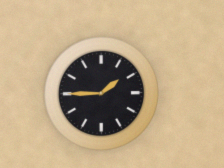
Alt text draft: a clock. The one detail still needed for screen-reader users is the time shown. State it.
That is 1:45
